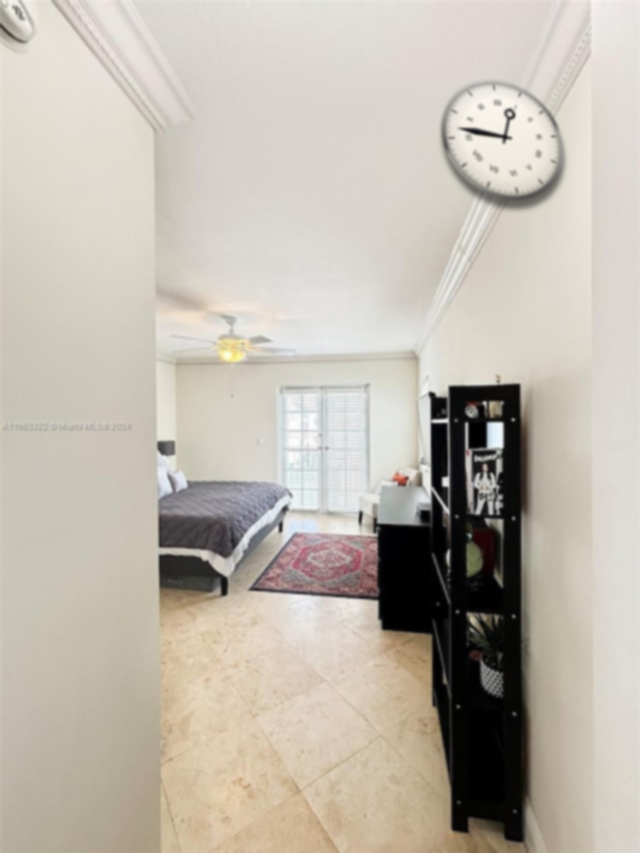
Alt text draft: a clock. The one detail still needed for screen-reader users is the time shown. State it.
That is 12:47
